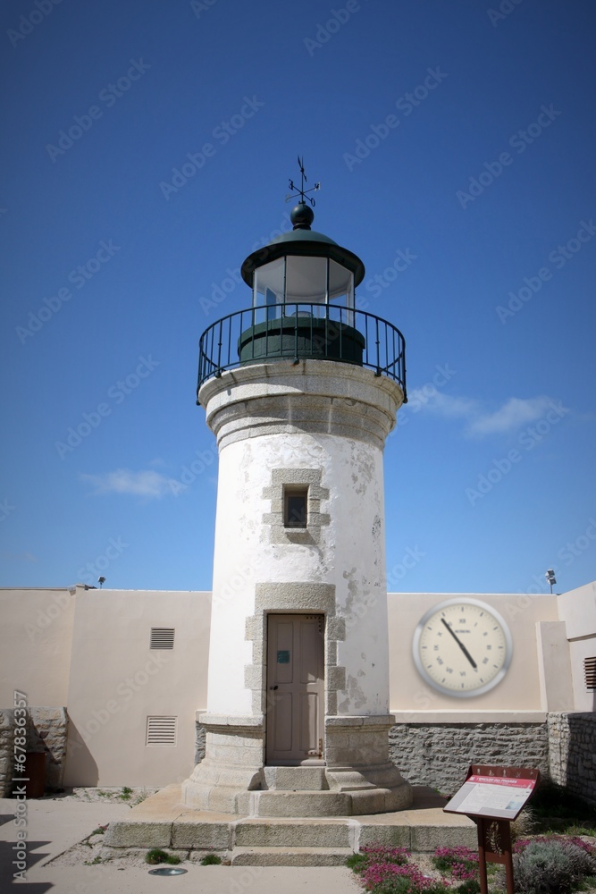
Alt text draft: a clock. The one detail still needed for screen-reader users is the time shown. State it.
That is 4:54
